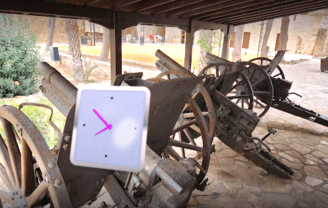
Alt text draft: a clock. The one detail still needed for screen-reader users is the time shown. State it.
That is 7:52
